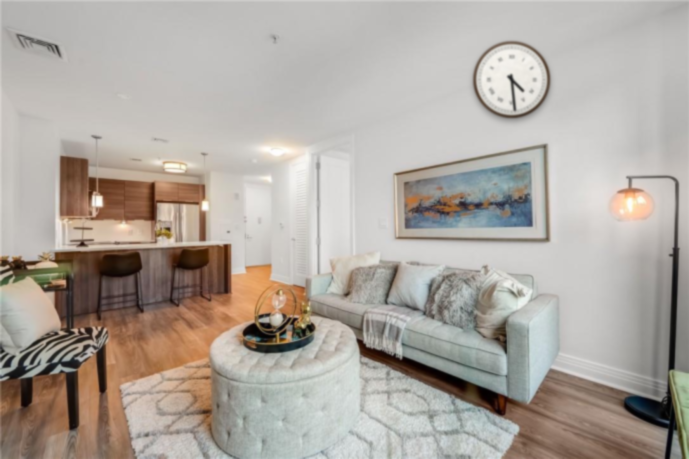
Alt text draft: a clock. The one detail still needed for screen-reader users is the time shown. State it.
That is 4:29
